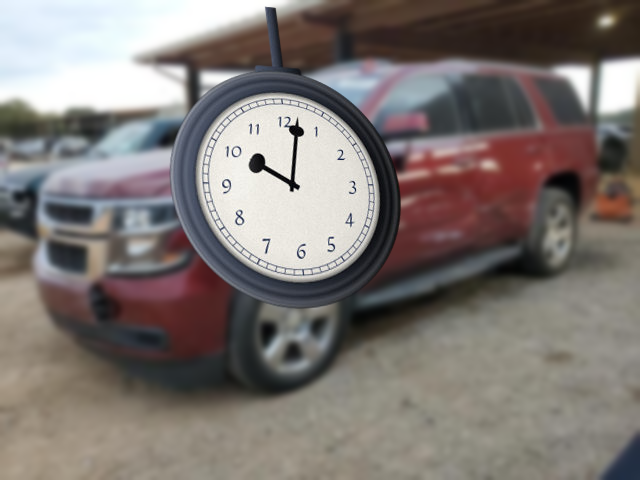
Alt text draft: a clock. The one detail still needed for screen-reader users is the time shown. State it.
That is 10:02
